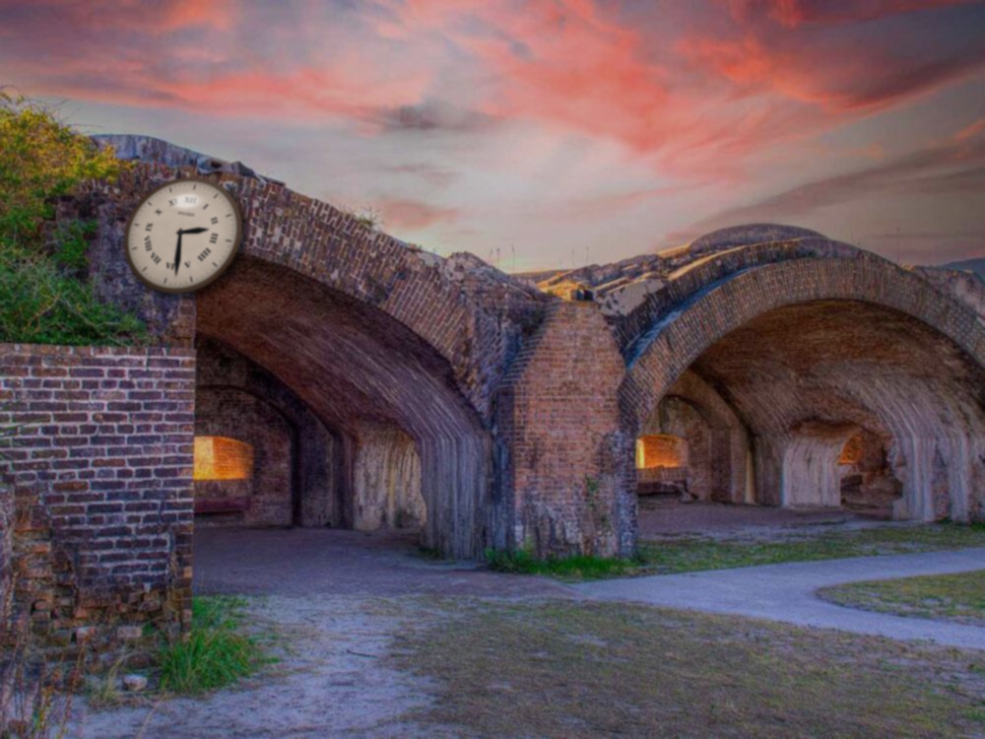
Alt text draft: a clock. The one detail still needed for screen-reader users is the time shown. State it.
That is 2:28
